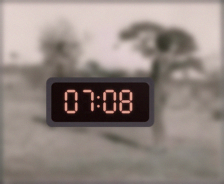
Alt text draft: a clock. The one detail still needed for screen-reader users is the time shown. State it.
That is 7:08
